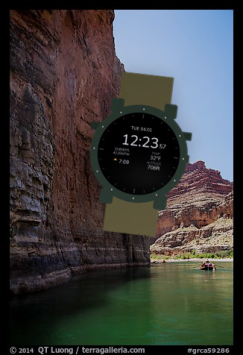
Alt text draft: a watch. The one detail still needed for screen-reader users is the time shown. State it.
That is 12:23
